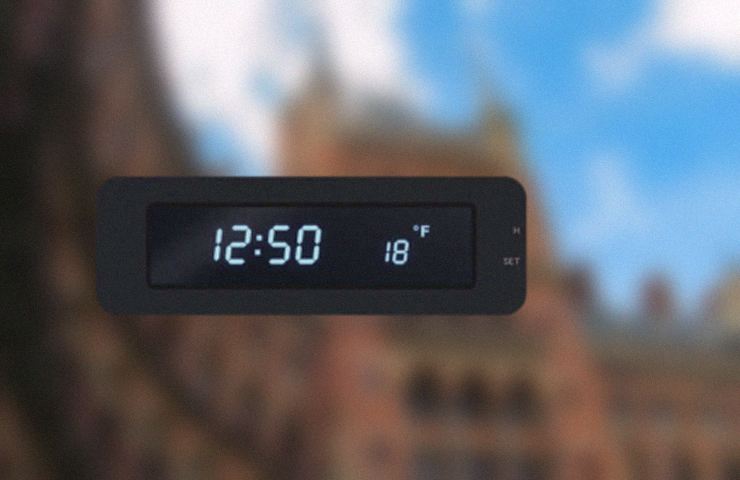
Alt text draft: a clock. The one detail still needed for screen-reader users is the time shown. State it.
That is 12:50
